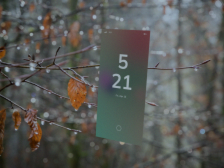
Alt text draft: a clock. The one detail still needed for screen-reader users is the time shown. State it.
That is 5:21
